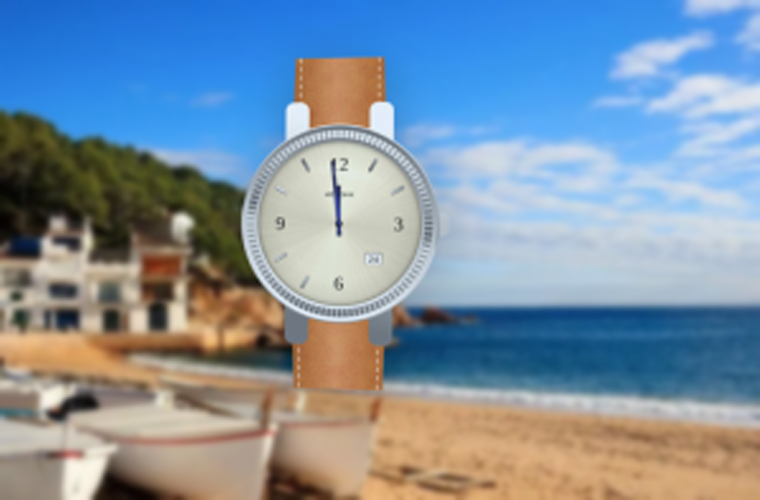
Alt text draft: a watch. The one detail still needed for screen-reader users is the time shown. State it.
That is 11:59
